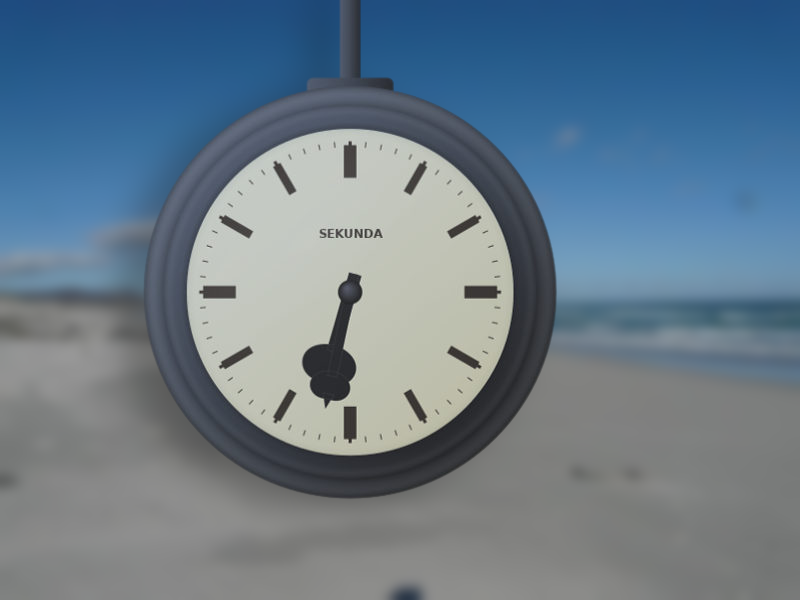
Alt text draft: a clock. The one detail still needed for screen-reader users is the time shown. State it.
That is 6:32
